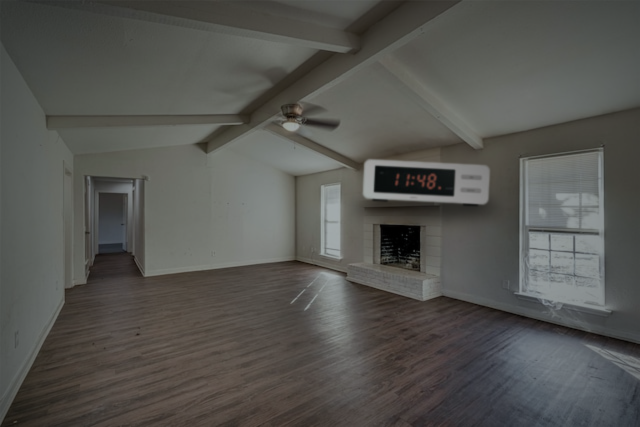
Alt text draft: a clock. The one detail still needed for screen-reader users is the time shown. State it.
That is 11:48
